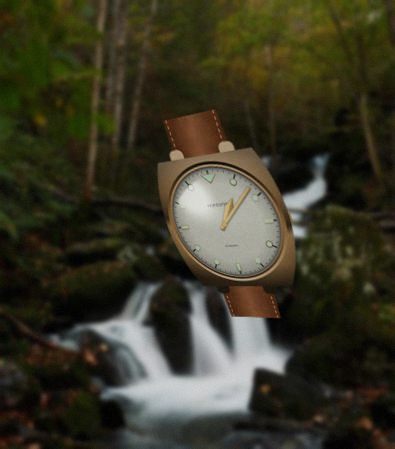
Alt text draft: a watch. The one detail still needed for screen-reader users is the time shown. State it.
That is 1:08
